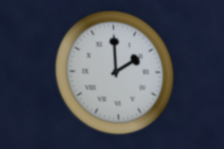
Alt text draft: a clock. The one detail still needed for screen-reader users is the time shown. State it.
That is 2:00
